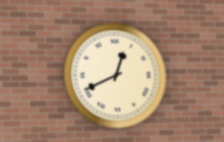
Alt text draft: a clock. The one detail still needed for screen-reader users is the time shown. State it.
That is 12:41
